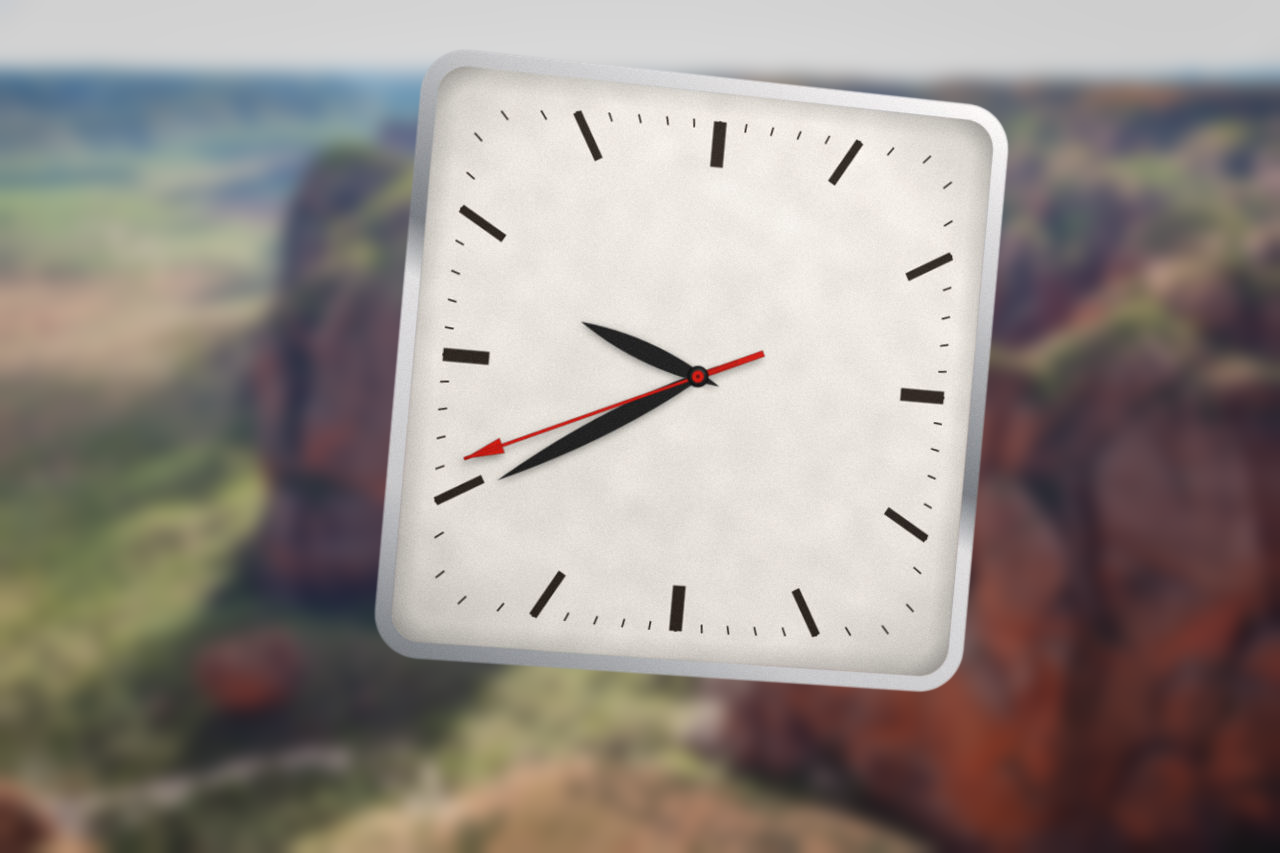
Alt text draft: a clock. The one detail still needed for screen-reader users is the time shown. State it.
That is 9:39:41
